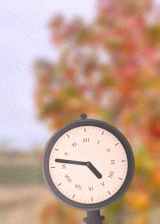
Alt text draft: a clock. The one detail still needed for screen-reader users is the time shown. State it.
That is 4:47
